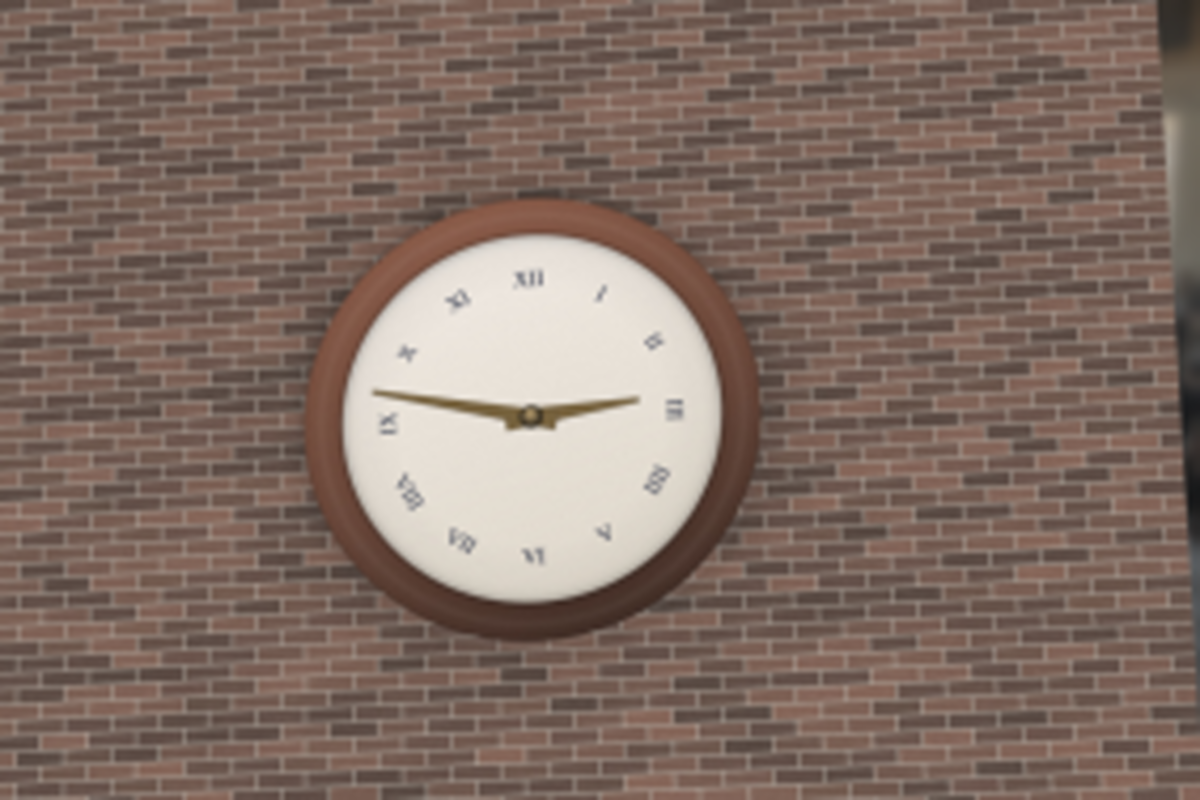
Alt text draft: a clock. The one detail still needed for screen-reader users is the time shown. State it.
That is 2:47
